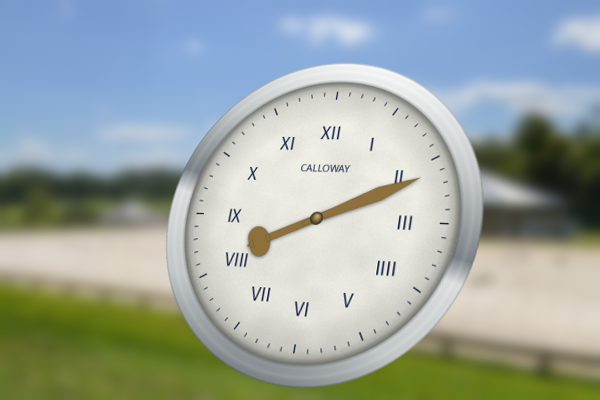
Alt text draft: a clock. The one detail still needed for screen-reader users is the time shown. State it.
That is 8:11
